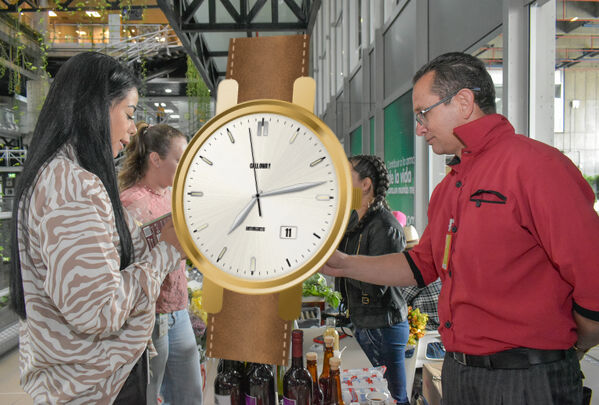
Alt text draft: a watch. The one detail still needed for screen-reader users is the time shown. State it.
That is 7:12:58
